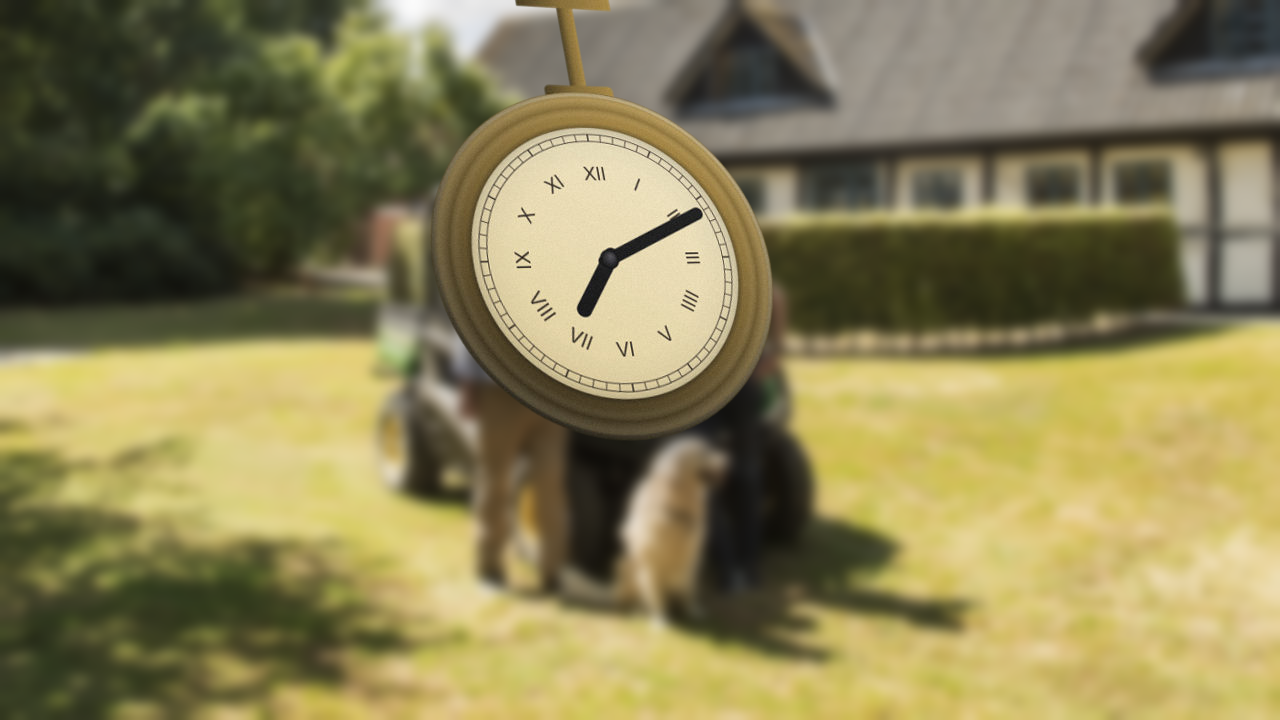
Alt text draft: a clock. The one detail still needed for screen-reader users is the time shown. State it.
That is 7:11
